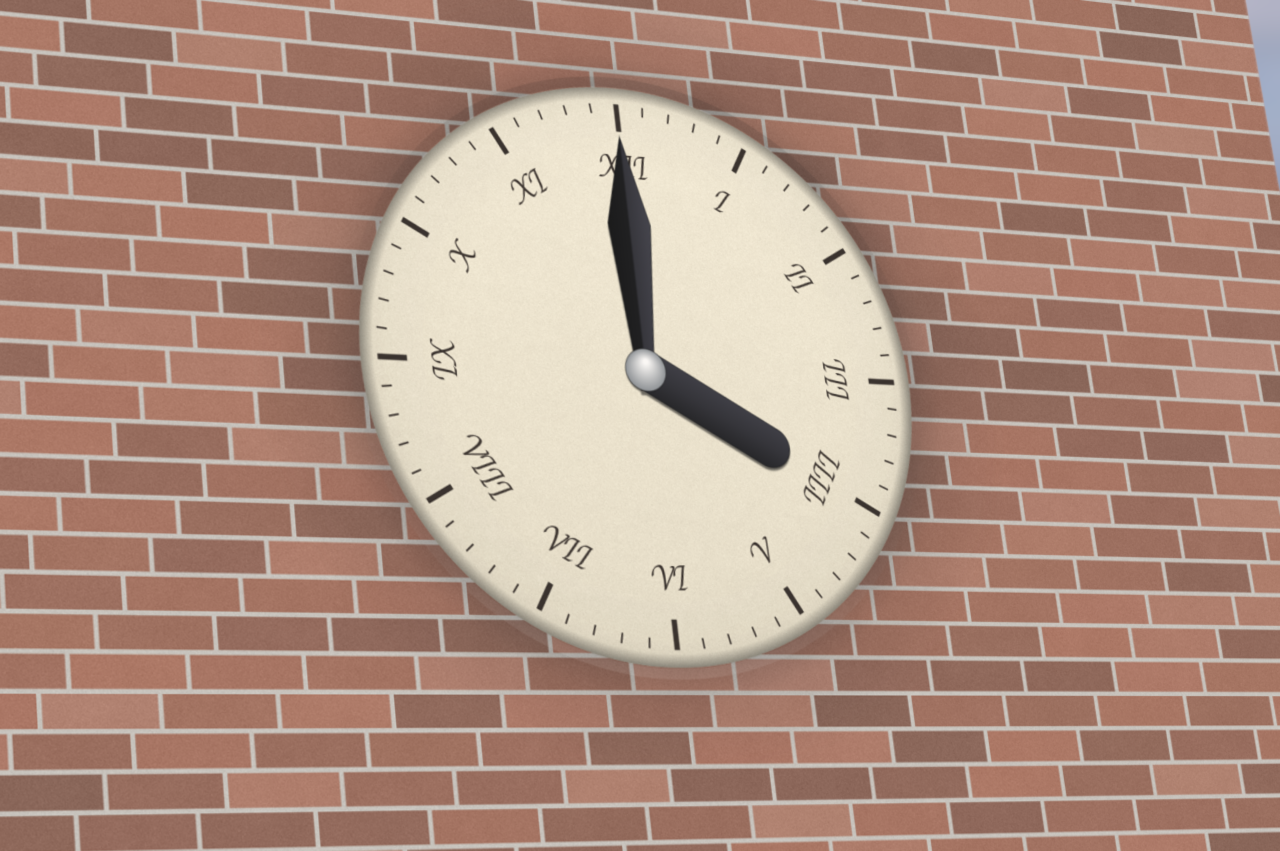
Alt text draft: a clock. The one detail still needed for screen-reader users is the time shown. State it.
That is 4:00
